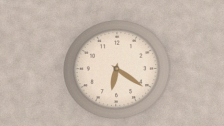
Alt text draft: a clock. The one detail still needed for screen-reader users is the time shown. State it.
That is 6:21
